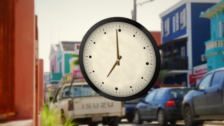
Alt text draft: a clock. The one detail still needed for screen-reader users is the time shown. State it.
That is 6:59
